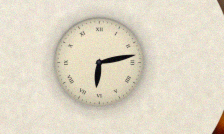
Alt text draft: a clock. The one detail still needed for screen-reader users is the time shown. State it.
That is 6:13
